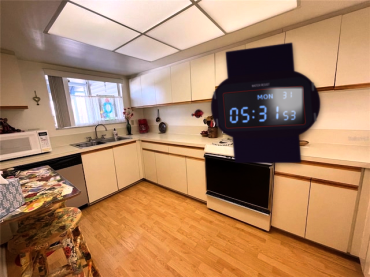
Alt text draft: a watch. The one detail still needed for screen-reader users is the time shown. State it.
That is 5:31:53
